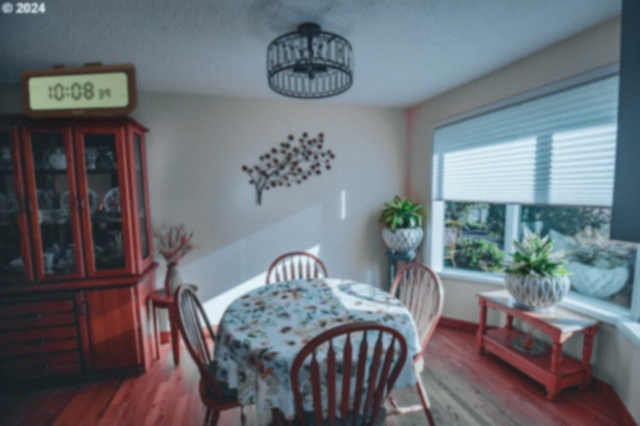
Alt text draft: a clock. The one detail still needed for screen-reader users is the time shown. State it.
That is 10:08
